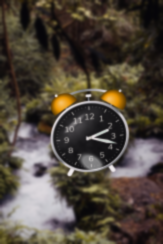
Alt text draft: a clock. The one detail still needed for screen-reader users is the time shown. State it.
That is 2:18
